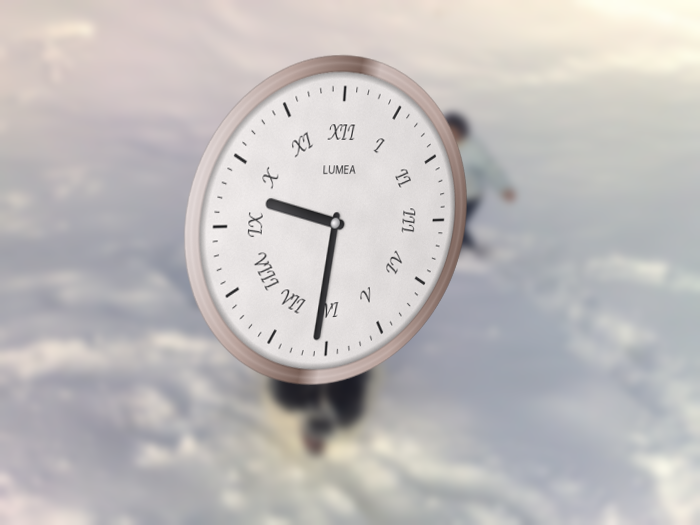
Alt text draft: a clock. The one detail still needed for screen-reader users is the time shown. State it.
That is 9:31
